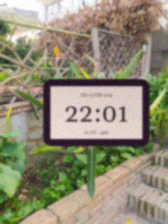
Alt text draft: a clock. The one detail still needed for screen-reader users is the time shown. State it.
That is 22:01
